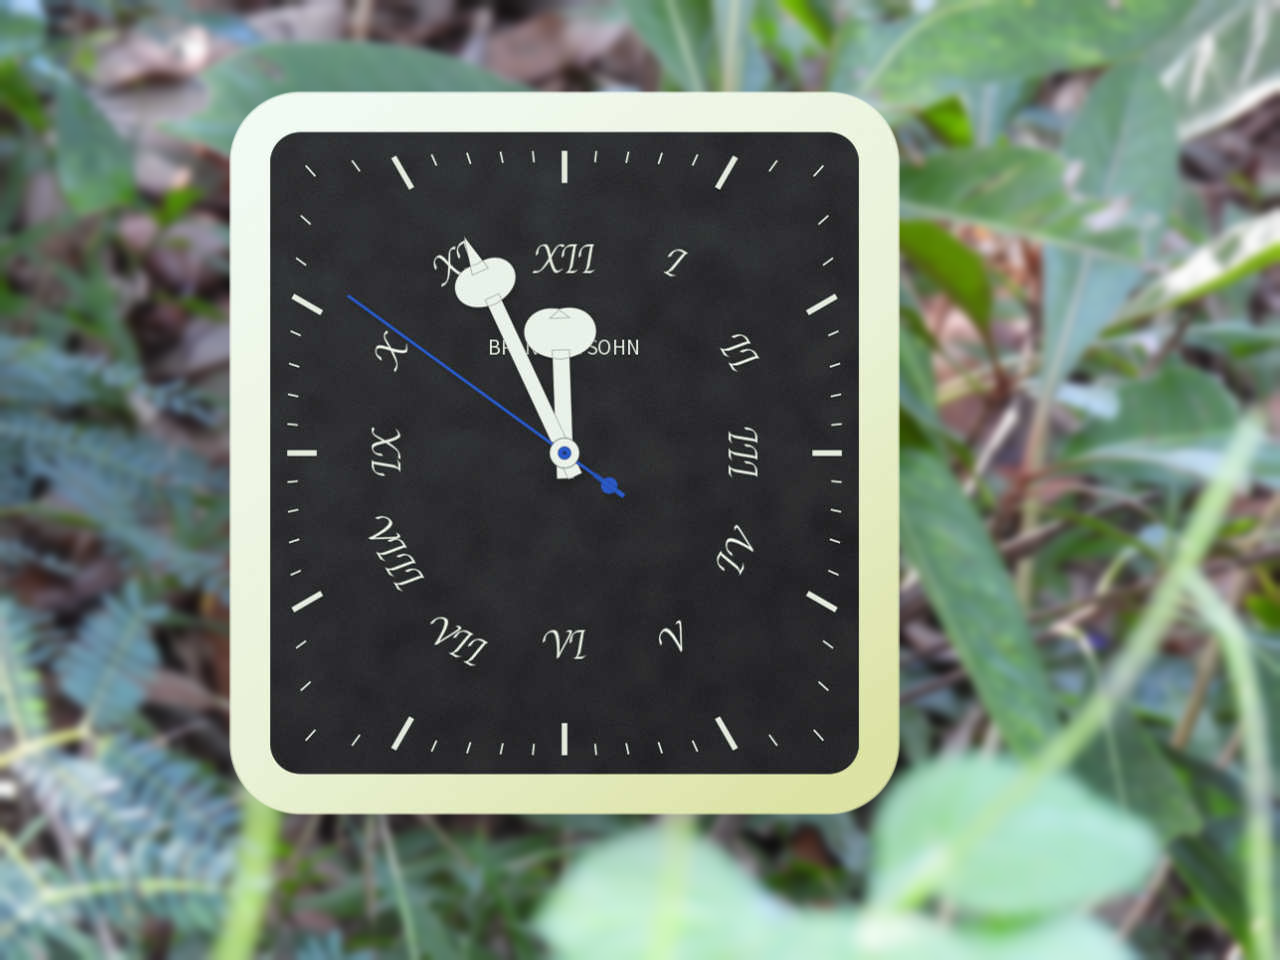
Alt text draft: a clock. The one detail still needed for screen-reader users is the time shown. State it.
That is 11:55:51
